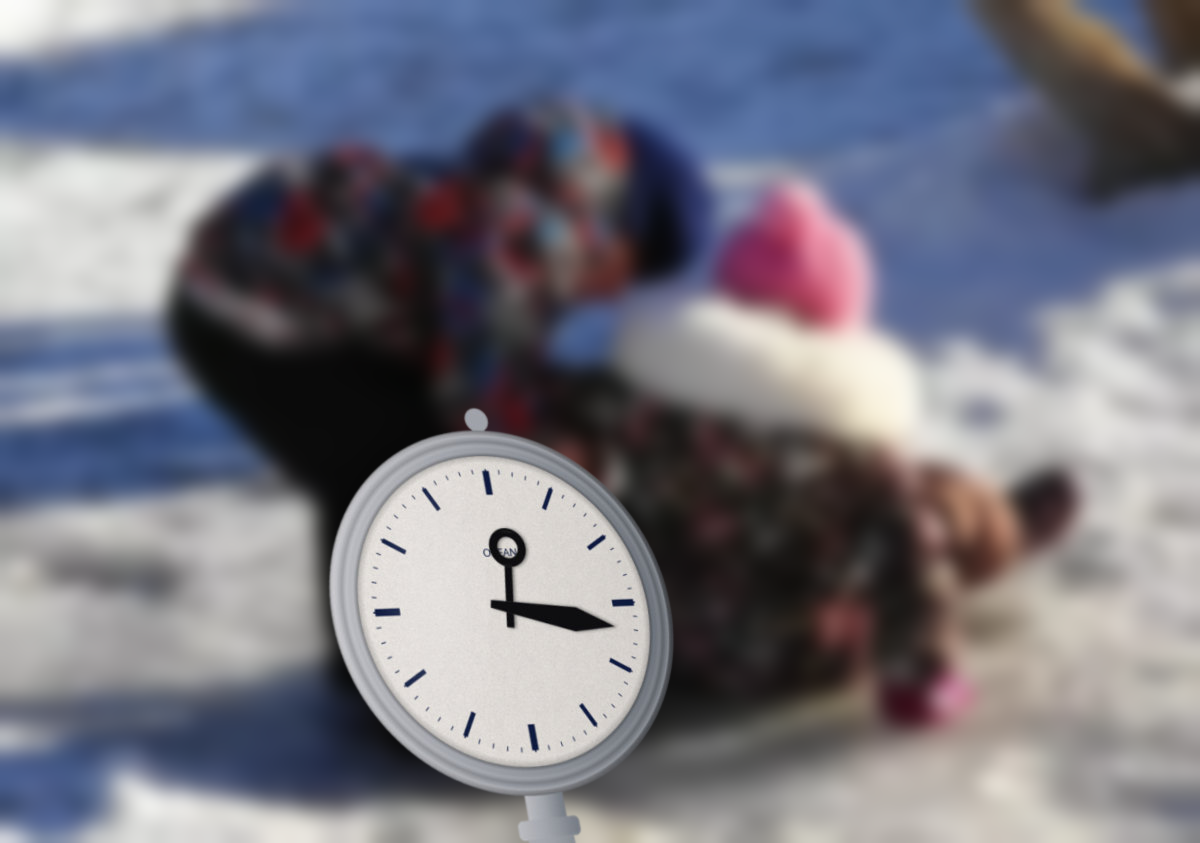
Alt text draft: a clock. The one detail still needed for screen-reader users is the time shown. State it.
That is 12:17
